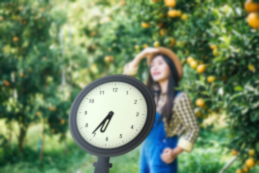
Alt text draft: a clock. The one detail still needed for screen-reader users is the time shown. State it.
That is 6:36
